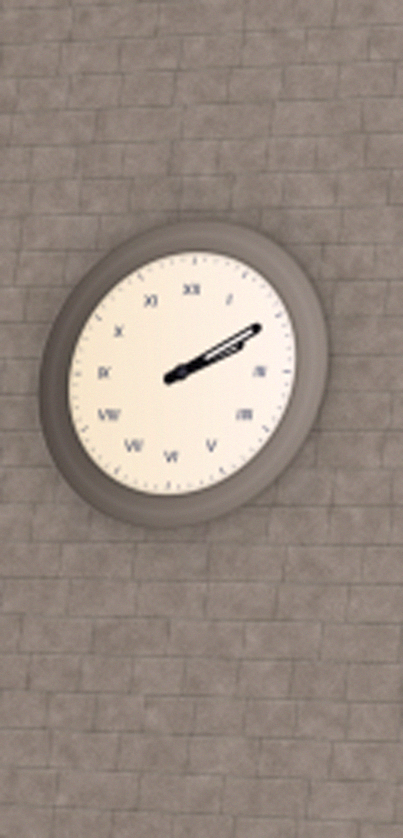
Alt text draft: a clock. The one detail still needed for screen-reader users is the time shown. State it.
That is 2:10
